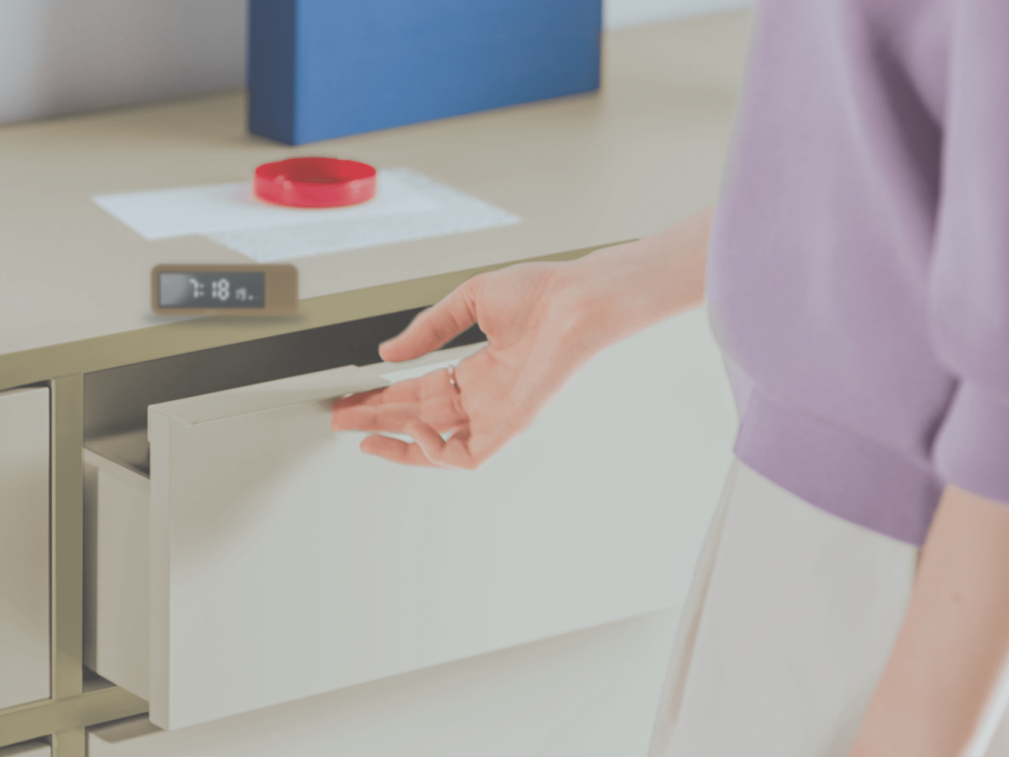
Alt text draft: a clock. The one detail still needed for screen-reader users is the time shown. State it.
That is 7:18
